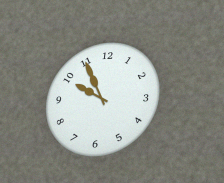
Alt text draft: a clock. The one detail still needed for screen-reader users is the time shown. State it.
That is 9:55
